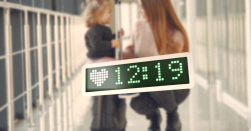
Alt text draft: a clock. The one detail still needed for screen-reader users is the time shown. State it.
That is 12:19
